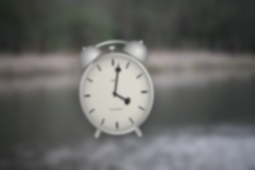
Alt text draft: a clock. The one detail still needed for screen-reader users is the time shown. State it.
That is 4:02
